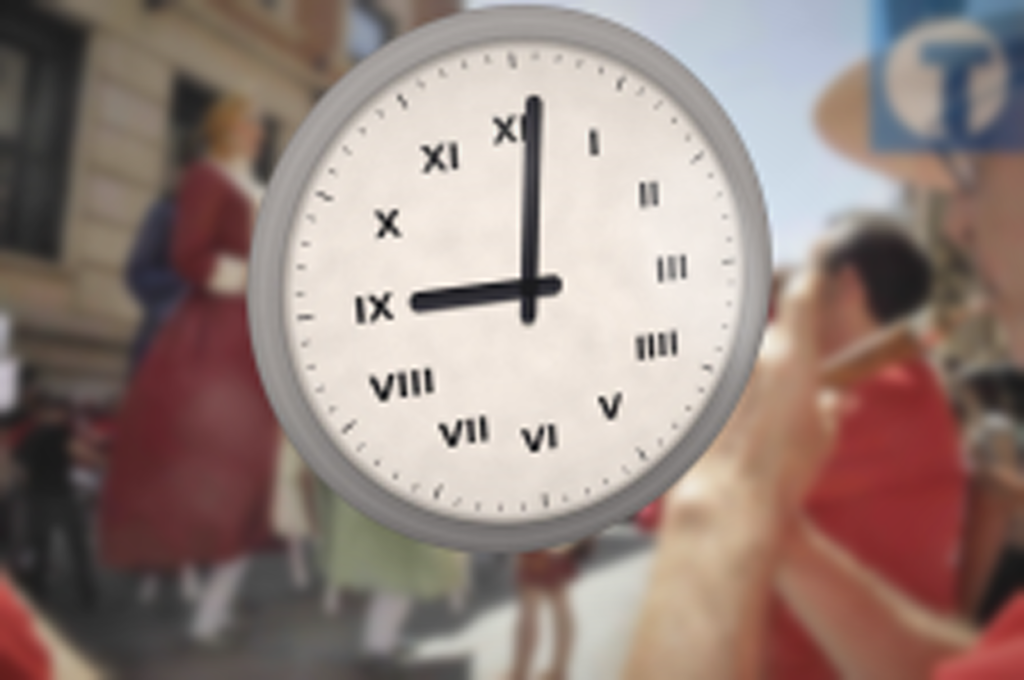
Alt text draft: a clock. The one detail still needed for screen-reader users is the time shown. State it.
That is 9:01
